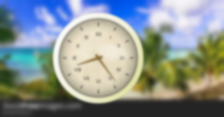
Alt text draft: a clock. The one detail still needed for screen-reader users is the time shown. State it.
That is 8:24
